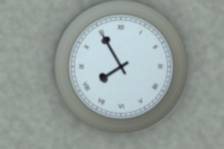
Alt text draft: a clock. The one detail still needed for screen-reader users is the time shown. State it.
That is 7:55
